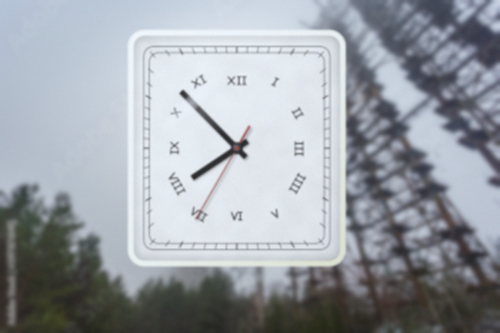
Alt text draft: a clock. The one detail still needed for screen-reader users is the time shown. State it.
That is 7:52:35
